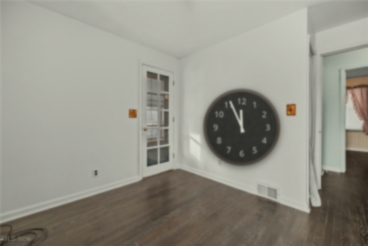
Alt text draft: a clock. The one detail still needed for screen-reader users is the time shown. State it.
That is 11:56
